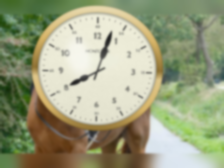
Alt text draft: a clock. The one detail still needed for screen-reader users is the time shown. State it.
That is 8:03
